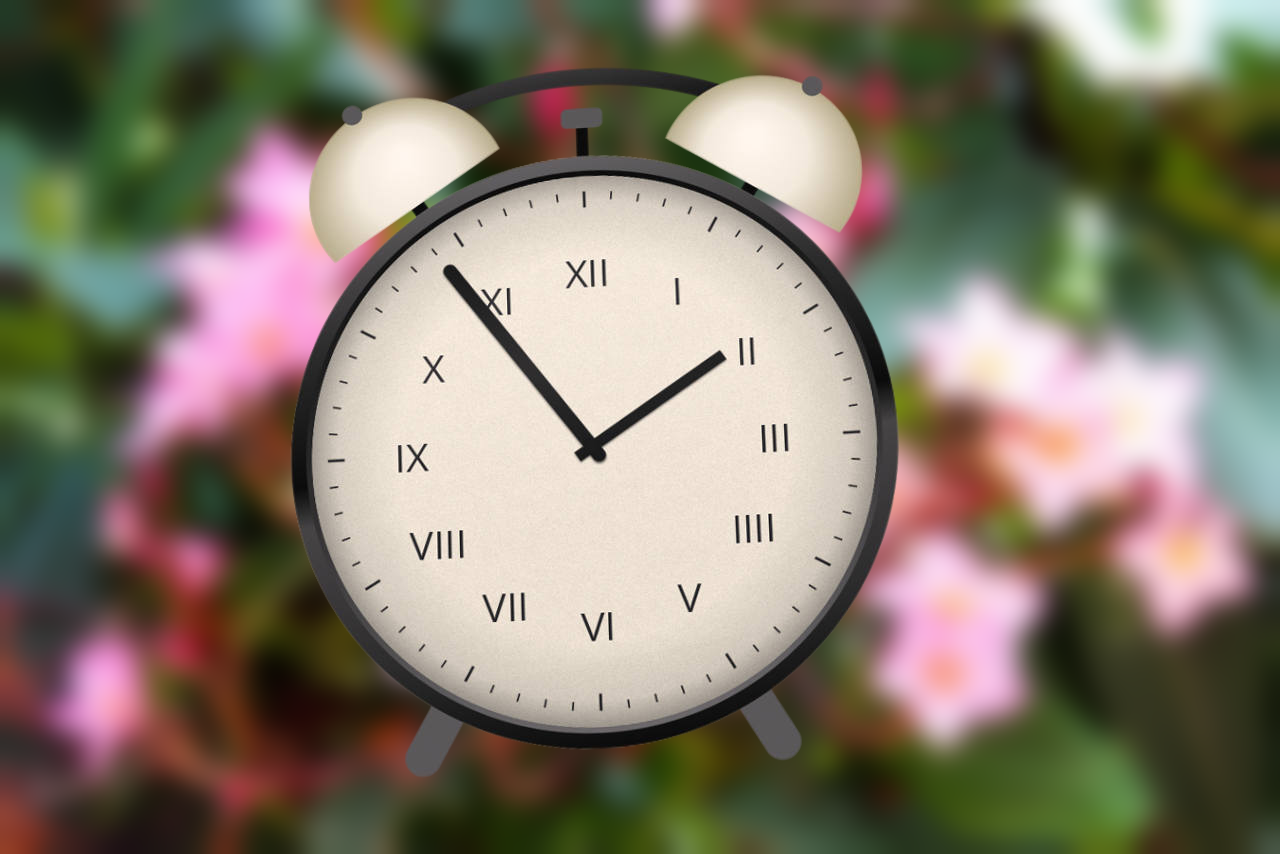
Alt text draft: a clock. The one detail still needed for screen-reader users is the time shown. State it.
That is 1:54
